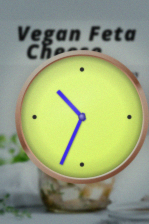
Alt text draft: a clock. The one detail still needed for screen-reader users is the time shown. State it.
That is 10:34
